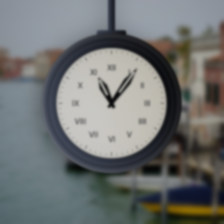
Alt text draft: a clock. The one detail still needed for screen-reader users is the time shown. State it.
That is 11:06
